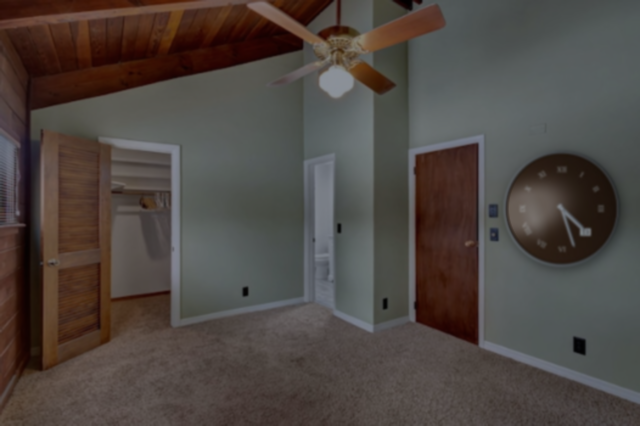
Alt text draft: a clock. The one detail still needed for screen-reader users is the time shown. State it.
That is 4:27
